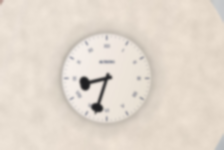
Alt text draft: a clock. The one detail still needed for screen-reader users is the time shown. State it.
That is 8:33
